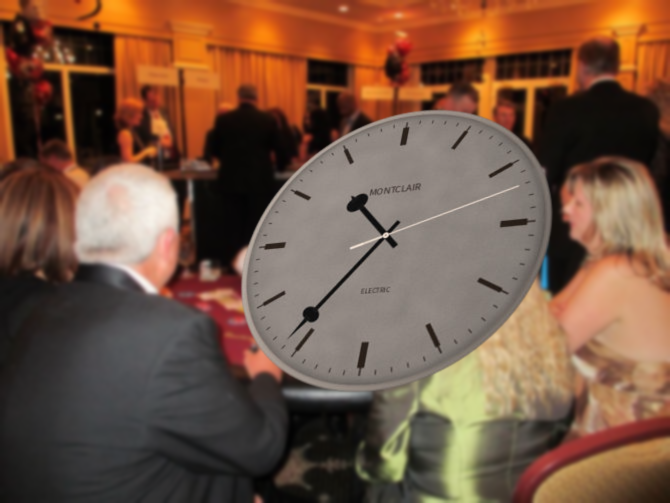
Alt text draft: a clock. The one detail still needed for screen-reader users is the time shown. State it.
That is 10:36:12
